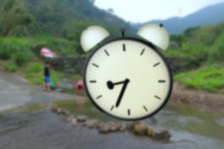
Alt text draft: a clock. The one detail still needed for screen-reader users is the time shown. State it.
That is 8:34
